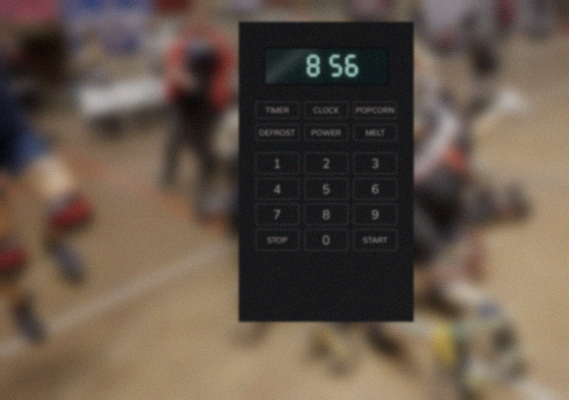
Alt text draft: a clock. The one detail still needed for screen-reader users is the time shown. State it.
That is 8:56
